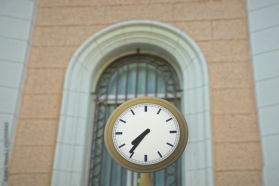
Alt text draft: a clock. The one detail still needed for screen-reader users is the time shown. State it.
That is 7:36
